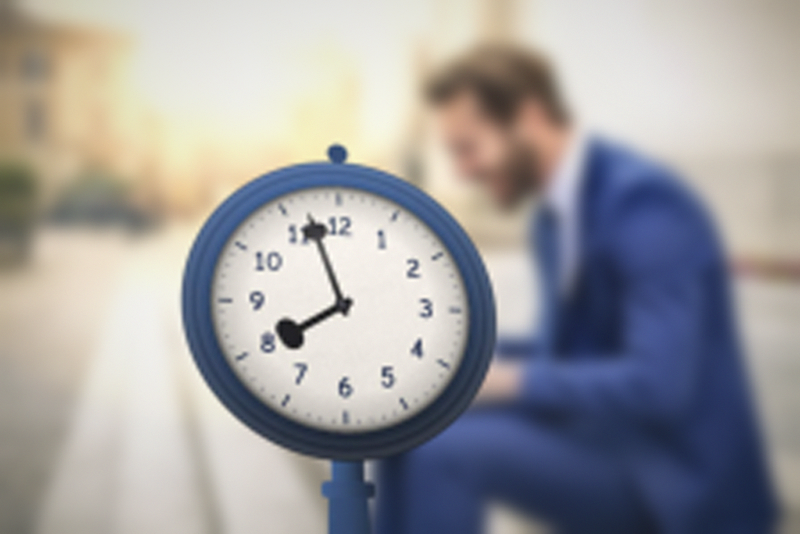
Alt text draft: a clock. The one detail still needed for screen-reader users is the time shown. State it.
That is 7:57
